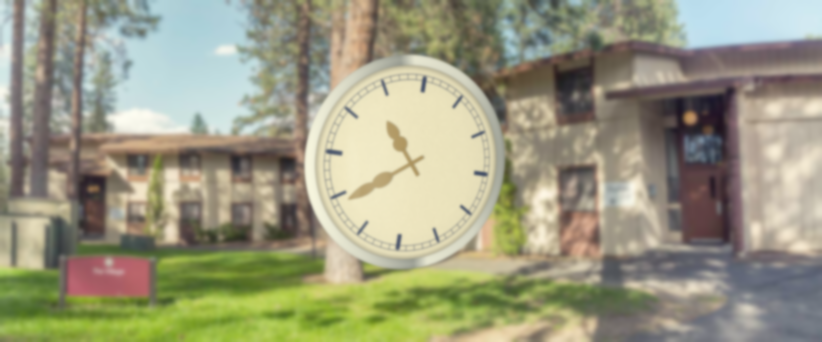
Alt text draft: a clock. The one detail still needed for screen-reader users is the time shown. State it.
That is 10:39
